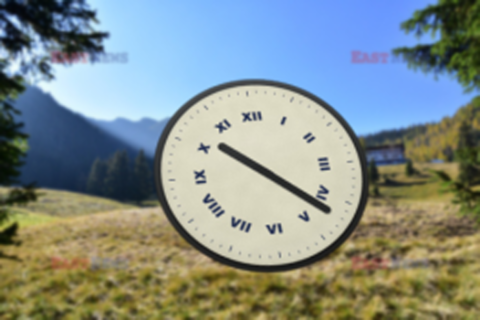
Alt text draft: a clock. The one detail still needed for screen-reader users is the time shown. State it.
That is 10:22
